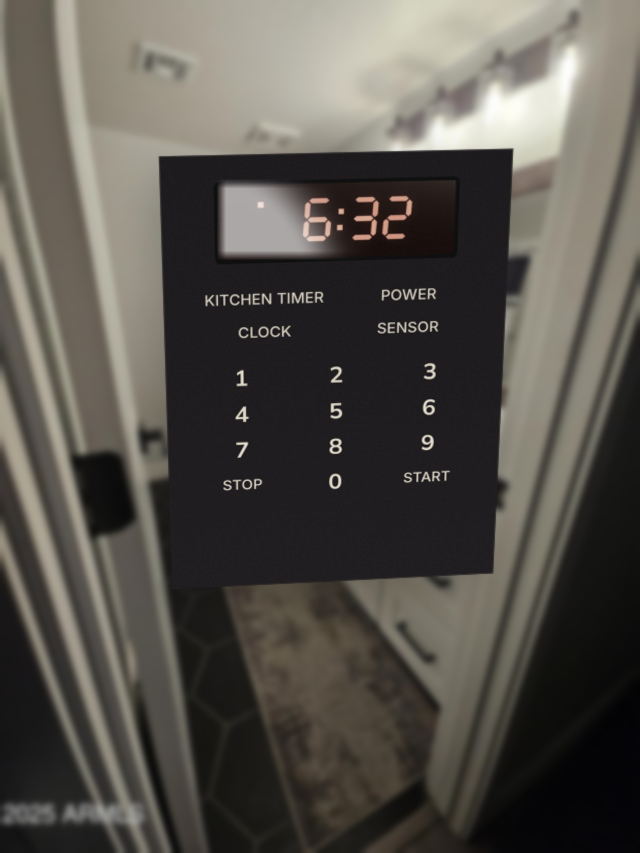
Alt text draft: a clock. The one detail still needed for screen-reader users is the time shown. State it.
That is 6:32
